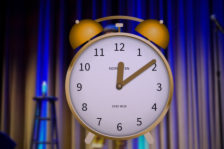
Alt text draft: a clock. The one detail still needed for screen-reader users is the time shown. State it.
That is 12:09
